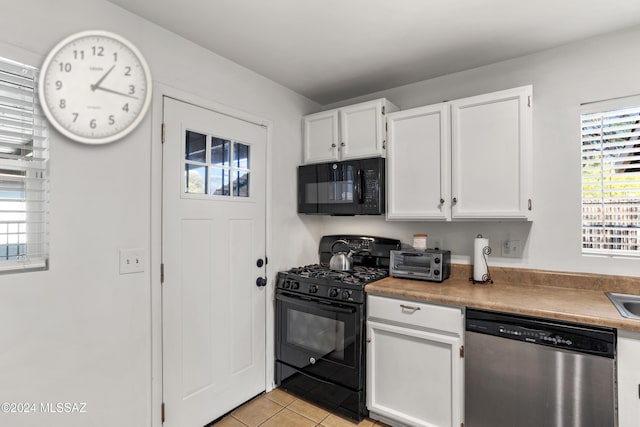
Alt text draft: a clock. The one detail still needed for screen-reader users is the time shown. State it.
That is 1:17
